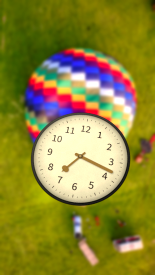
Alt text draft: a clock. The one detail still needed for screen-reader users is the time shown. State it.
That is 7:18
